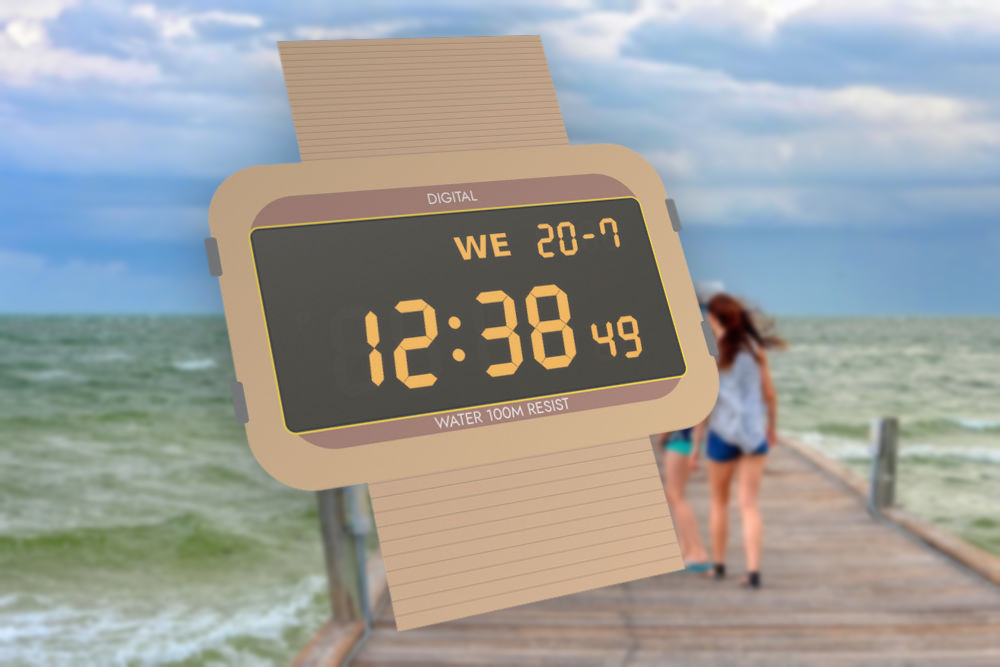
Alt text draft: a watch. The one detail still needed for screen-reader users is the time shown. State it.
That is 12:38:49
